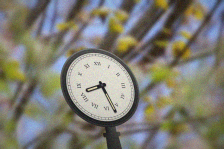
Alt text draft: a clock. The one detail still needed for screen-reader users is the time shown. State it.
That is 8:27
